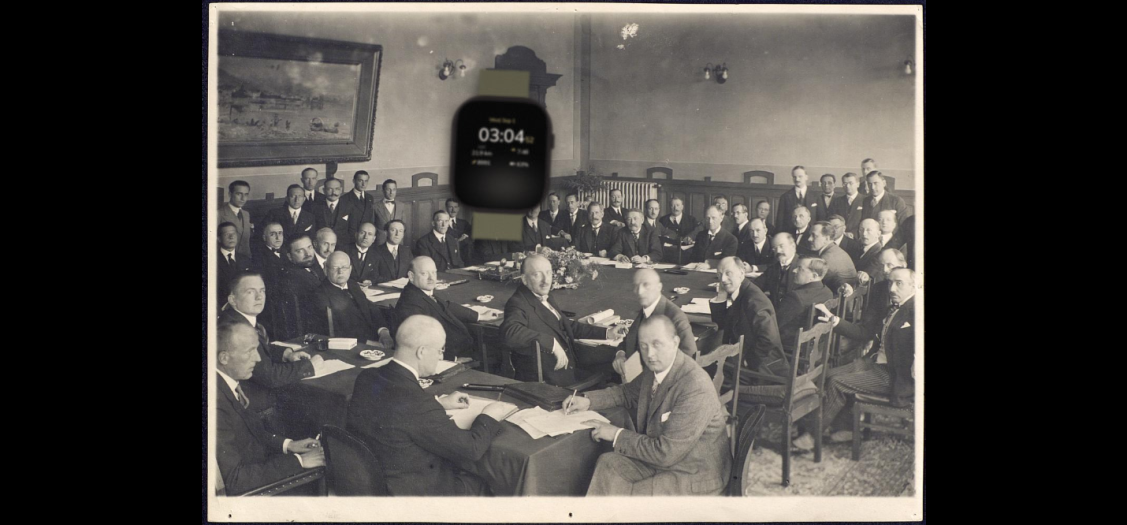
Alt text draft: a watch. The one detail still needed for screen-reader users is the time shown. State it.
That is 3:04
